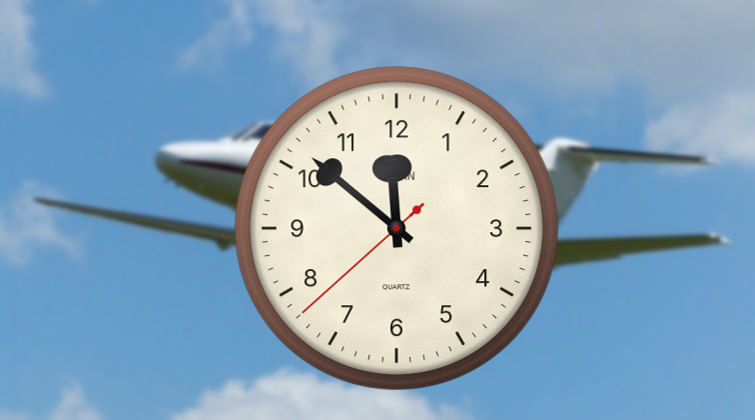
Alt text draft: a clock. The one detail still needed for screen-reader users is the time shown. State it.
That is 11:51:38
